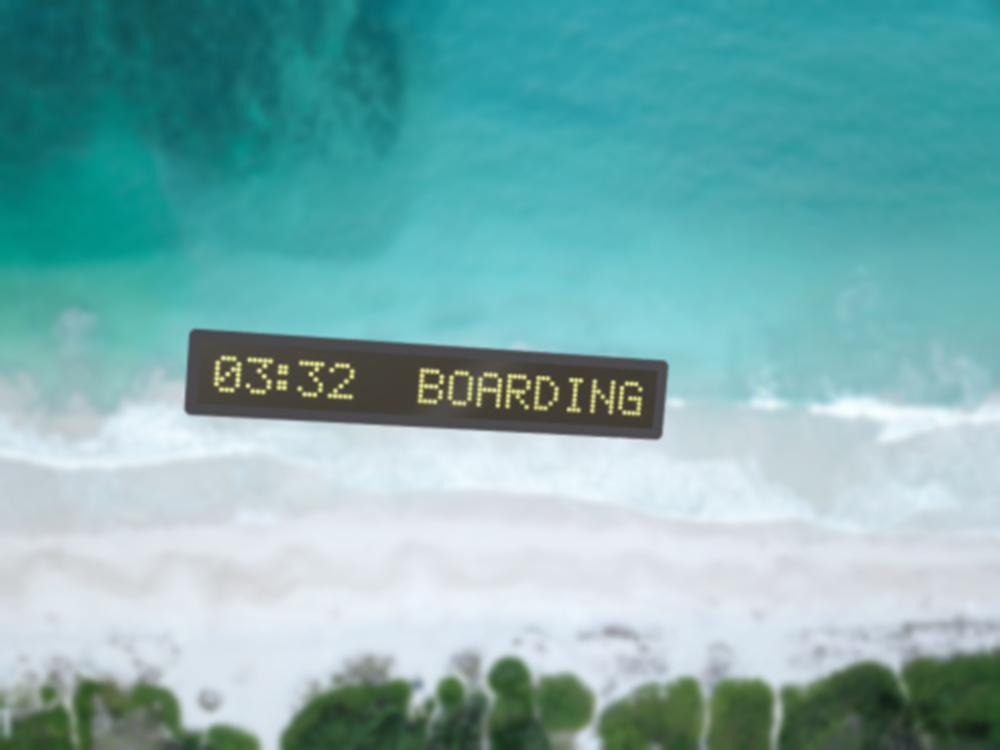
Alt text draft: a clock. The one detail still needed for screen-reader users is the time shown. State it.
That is 3:32
